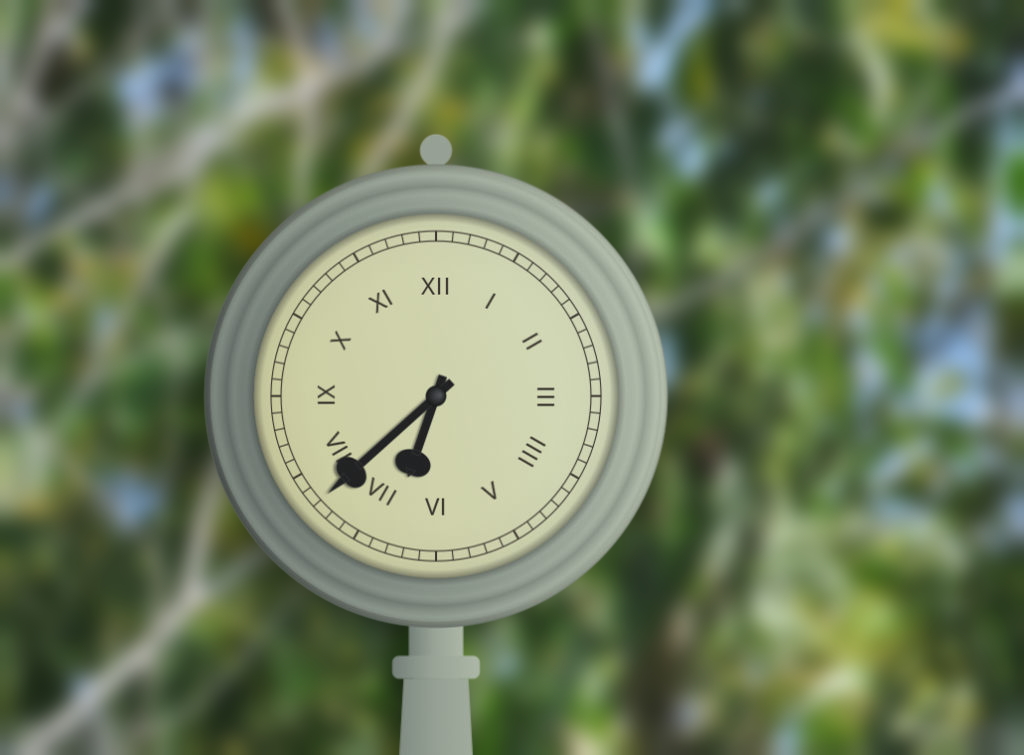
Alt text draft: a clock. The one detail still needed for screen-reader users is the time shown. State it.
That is 6:38
